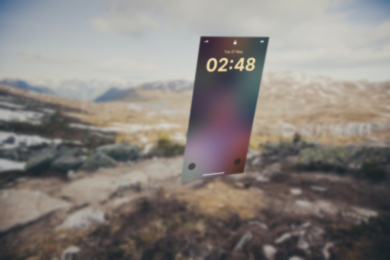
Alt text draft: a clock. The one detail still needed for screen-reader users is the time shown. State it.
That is 2:48
